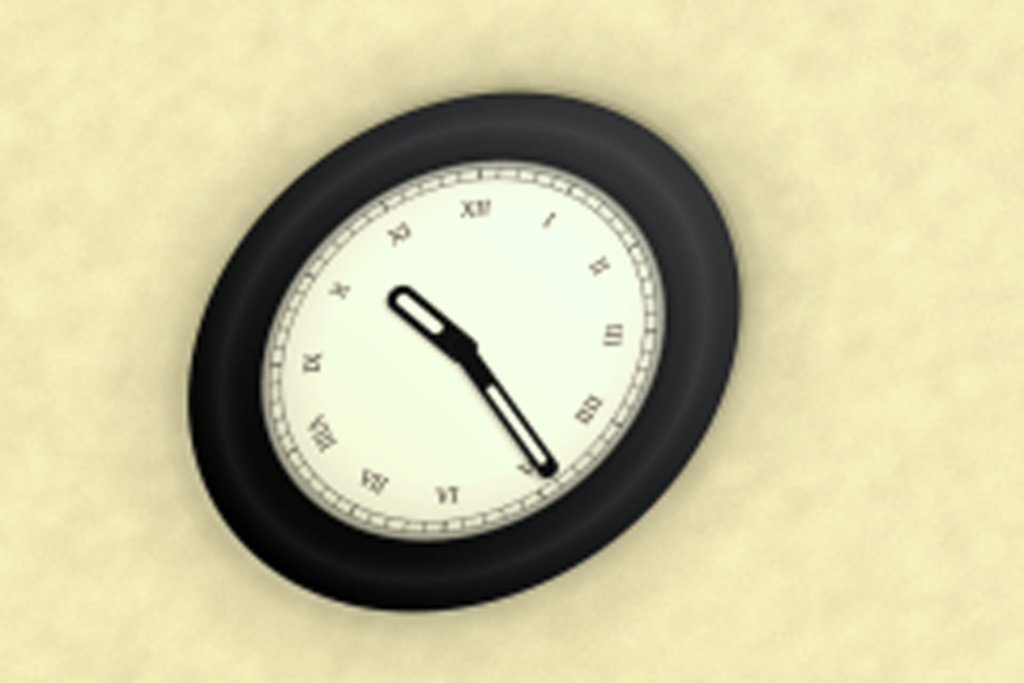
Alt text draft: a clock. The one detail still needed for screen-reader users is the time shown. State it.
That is 10:24
